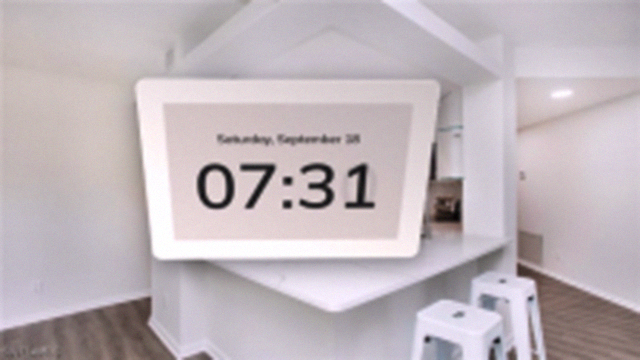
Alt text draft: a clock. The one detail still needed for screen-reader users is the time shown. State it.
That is 7:31
